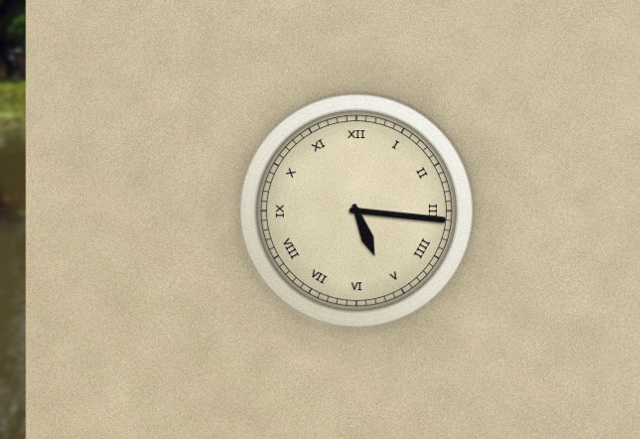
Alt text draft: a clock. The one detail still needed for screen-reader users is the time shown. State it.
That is 5:16
